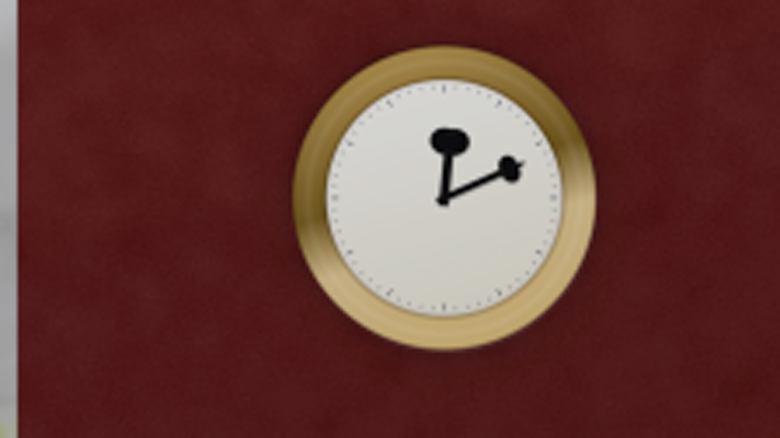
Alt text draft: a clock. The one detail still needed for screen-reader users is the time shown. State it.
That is 12:11
